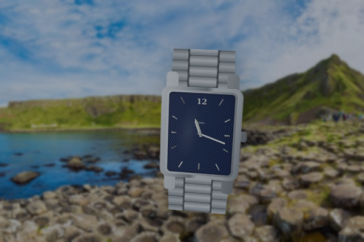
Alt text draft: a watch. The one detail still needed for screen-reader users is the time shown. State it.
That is 11:18
